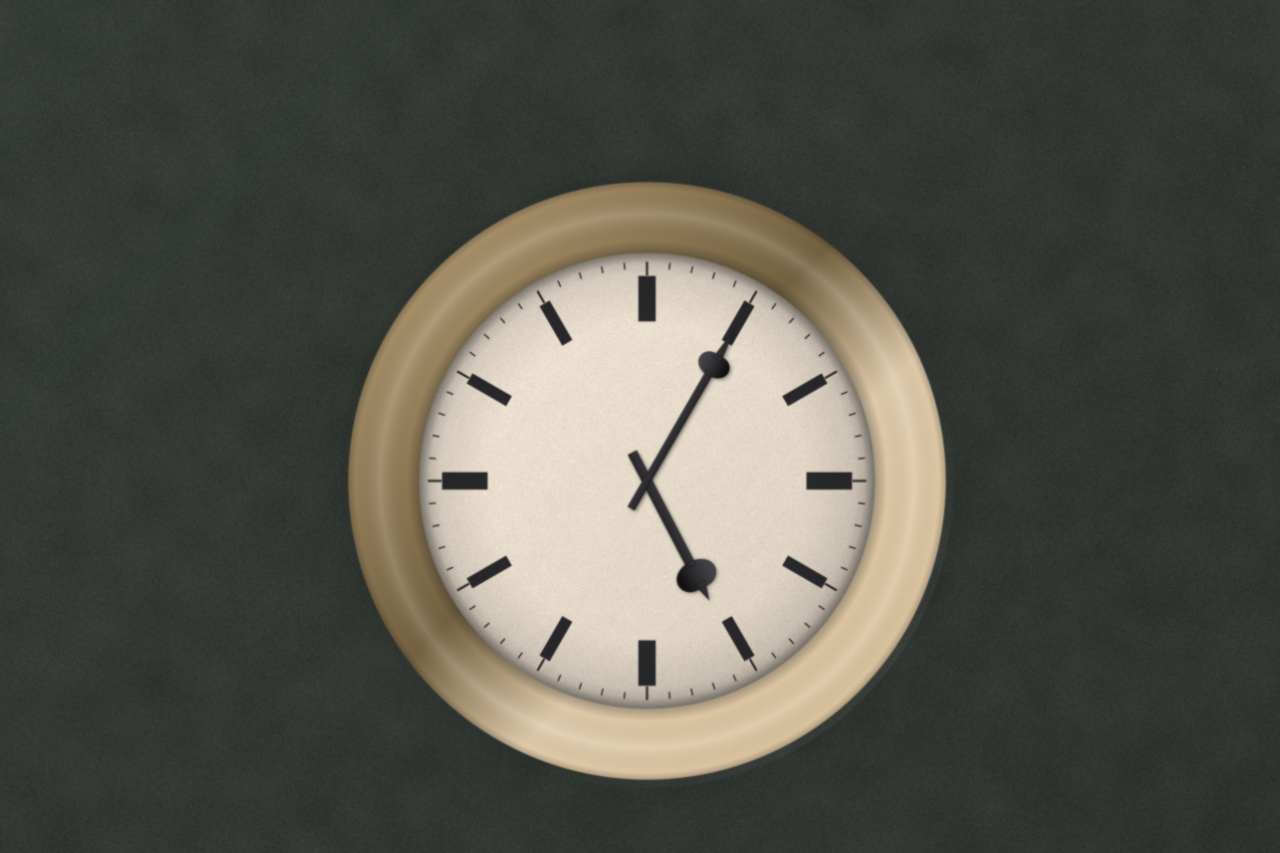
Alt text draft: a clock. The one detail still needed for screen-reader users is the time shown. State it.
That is 5:05
